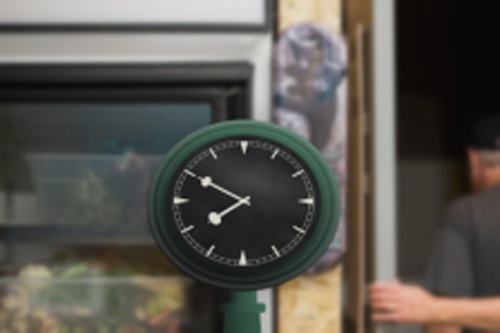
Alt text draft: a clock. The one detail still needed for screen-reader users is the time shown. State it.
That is 7:50
